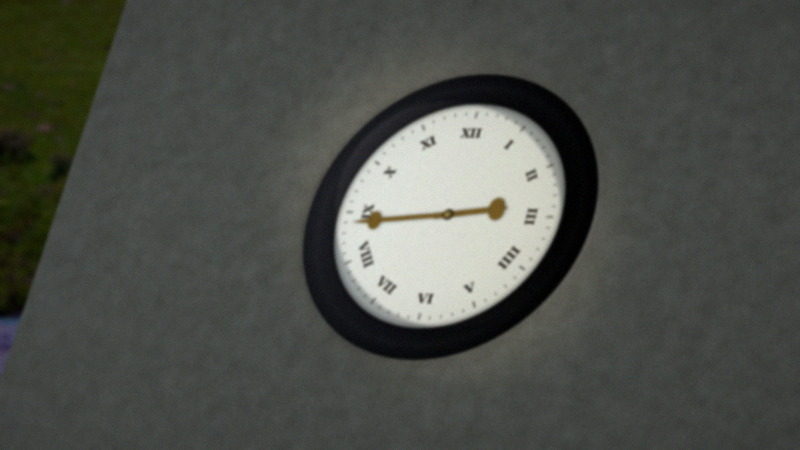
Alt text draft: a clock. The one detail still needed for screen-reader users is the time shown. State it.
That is 2:44
